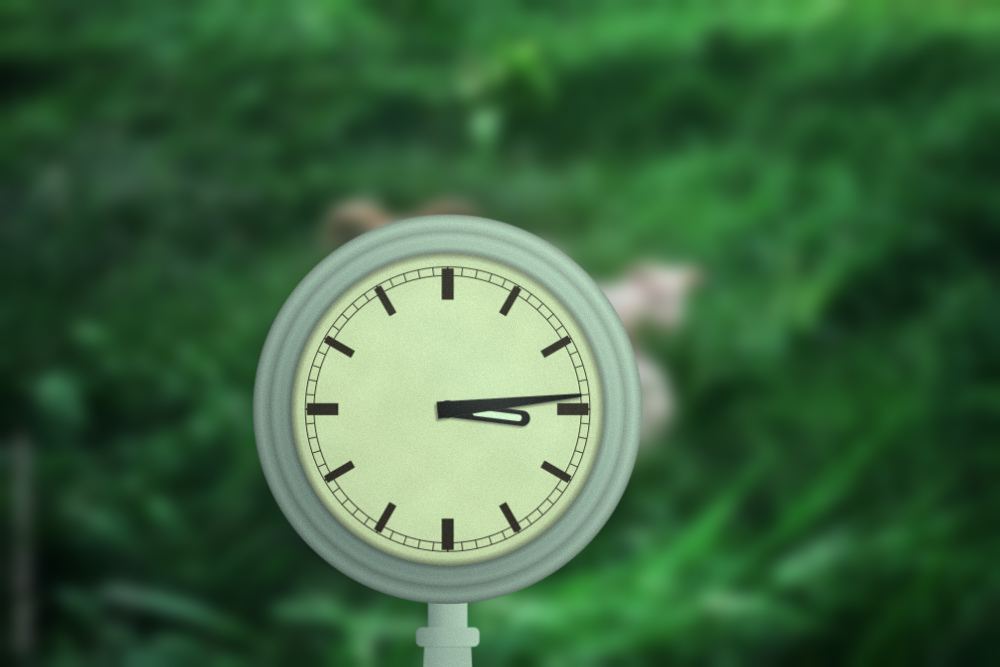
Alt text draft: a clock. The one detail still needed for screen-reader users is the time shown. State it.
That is 3:14
